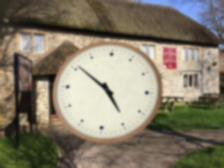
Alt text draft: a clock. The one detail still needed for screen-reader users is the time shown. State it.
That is 4:51
